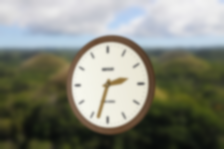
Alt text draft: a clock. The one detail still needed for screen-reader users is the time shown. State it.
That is 2:33
